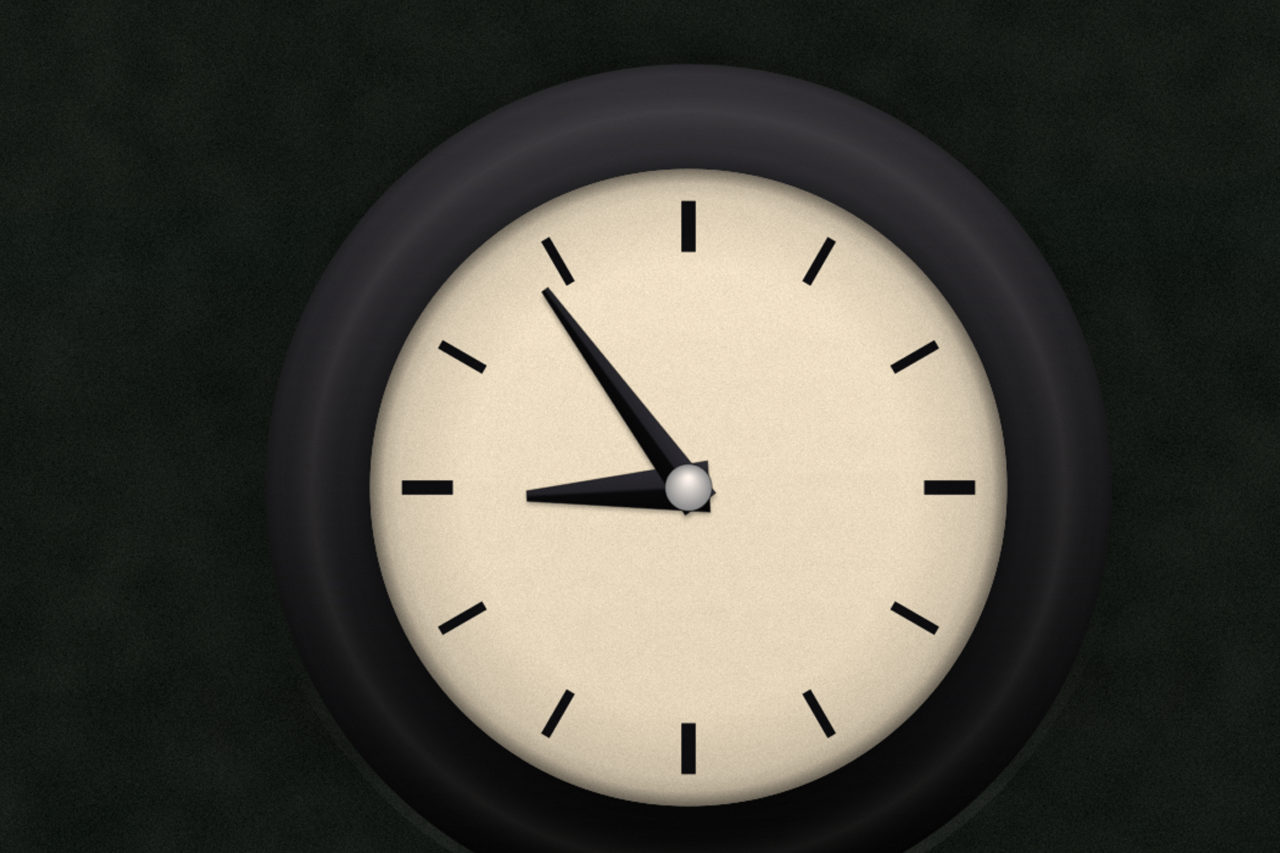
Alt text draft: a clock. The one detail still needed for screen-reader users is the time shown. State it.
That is 8:54
